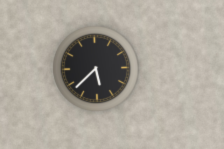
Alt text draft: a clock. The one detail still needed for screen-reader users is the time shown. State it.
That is 5:38
